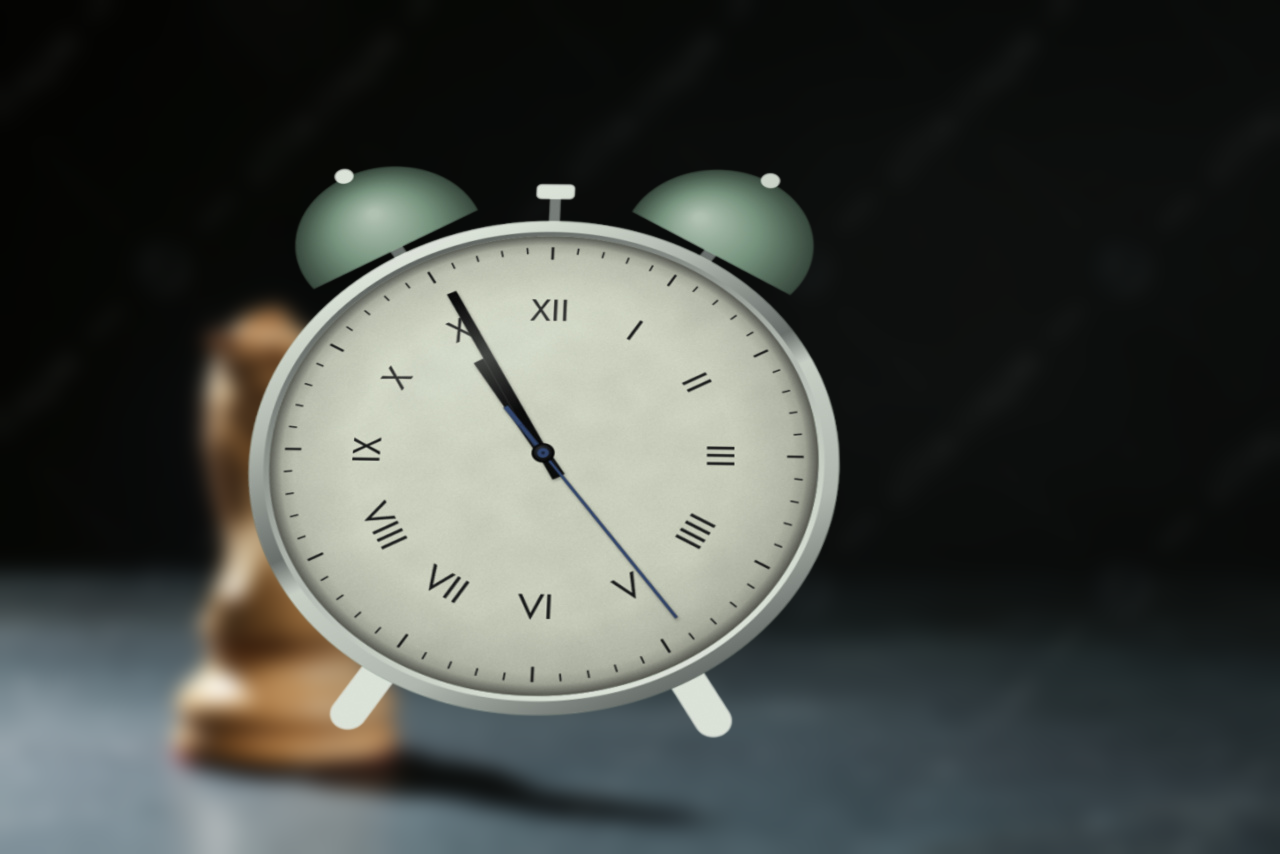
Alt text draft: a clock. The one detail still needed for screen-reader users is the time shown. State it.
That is 10:55:24
